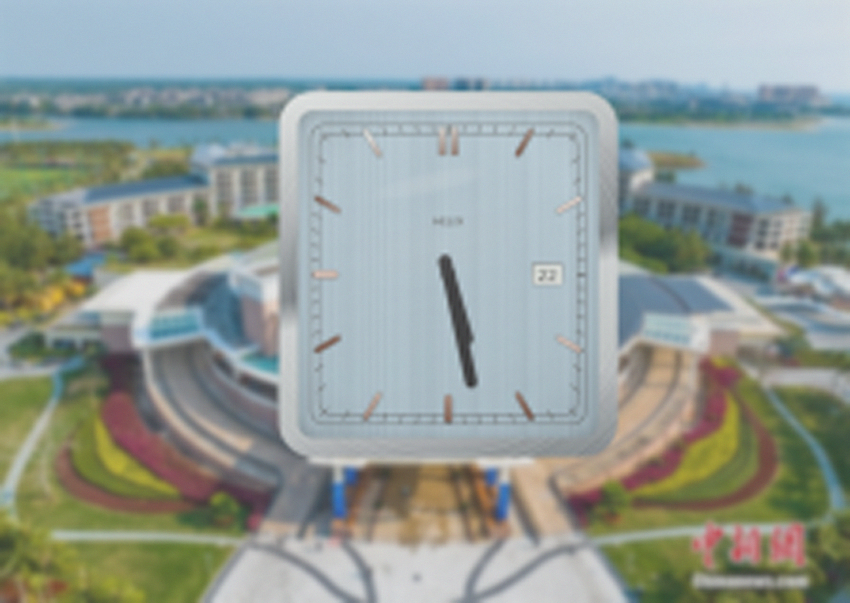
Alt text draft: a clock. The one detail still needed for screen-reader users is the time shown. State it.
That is 5:28
